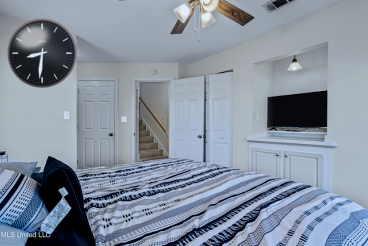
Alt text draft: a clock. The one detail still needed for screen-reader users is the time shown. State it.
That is 8:31
